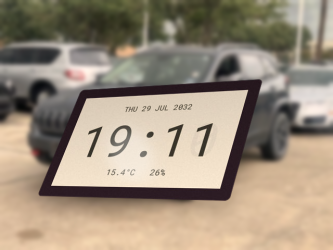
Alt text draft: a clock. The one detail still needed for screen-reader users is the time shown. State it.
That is 19:11
